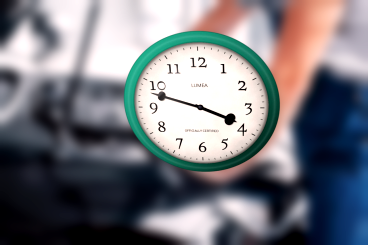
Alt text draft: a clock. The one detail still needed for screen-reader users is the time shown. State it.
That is 3:48
